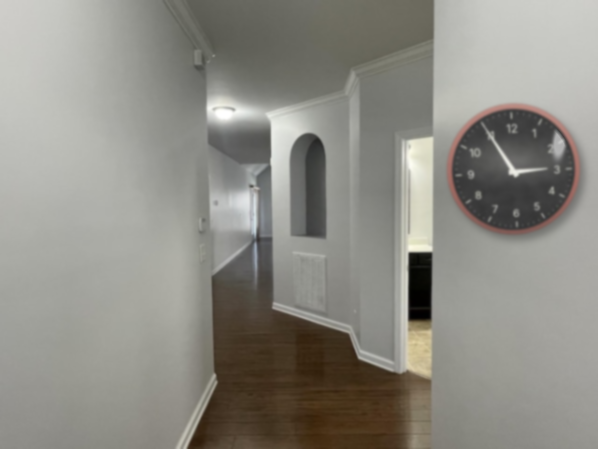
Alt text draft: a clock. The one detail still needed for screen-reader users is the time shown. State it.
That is 2:55
